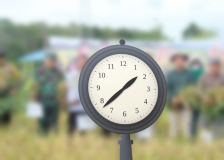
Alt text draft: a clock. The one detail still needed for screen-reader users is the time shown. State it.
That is 1:38
